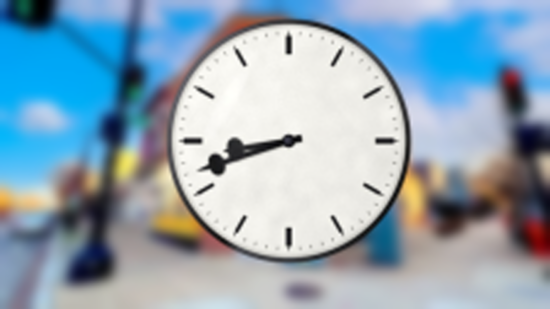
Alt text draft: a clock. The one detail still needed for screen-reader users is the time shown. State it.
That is 8:42
